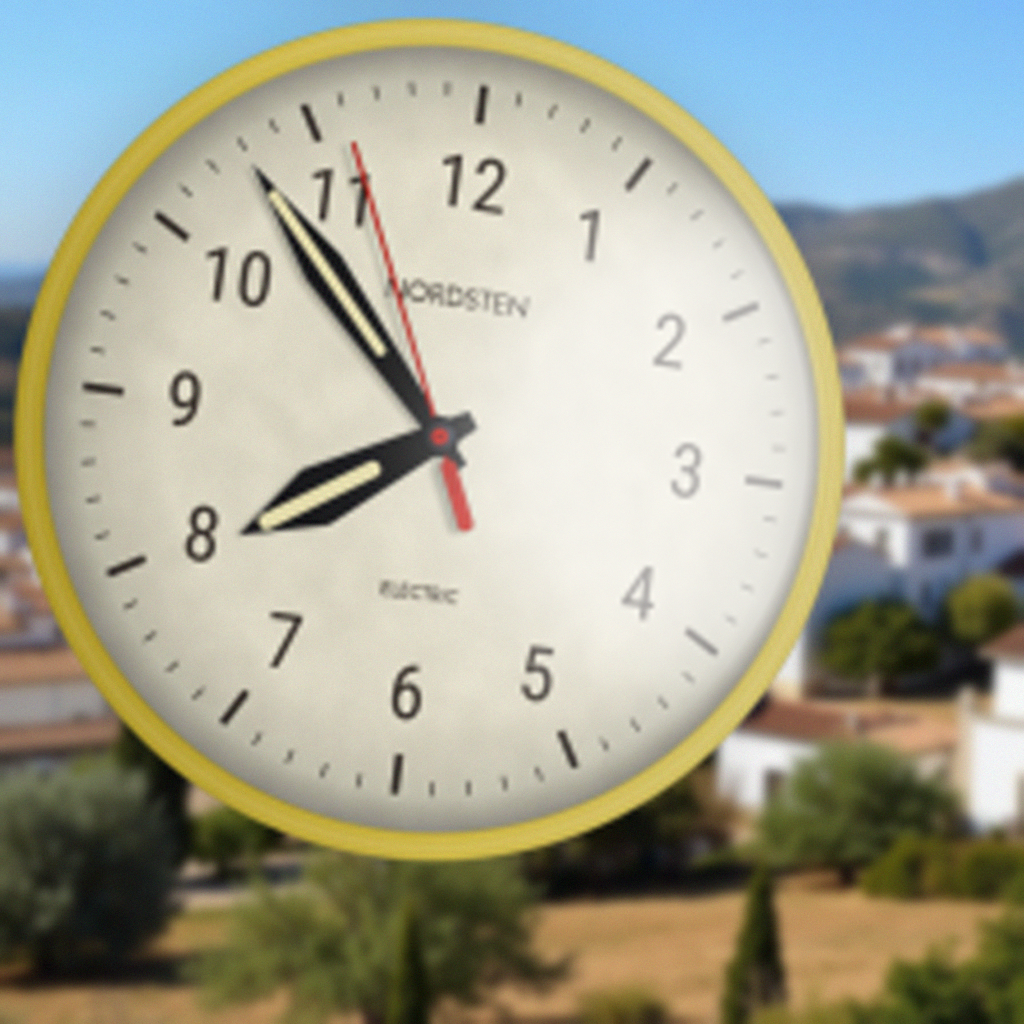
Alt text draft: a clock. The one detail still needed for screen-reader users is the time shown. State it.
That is 7:52:56
